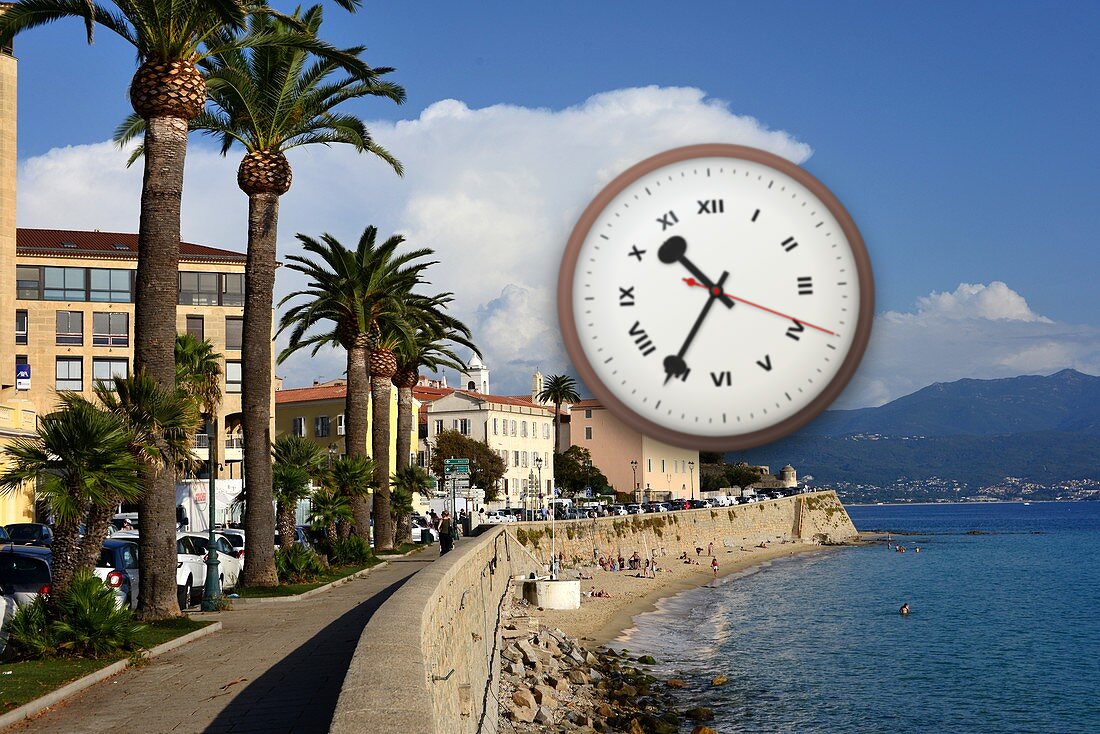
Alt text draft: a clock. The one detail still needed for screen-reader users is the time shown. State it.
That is 10:35:19
